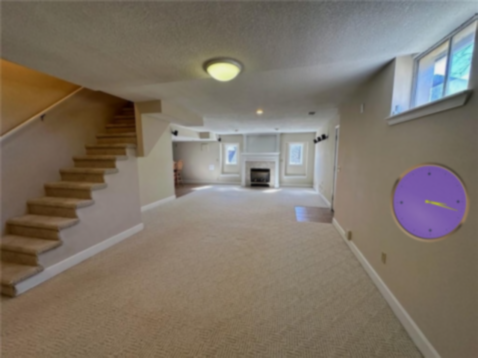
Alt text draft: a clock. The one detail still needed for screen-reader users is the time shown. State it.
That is 3:18
